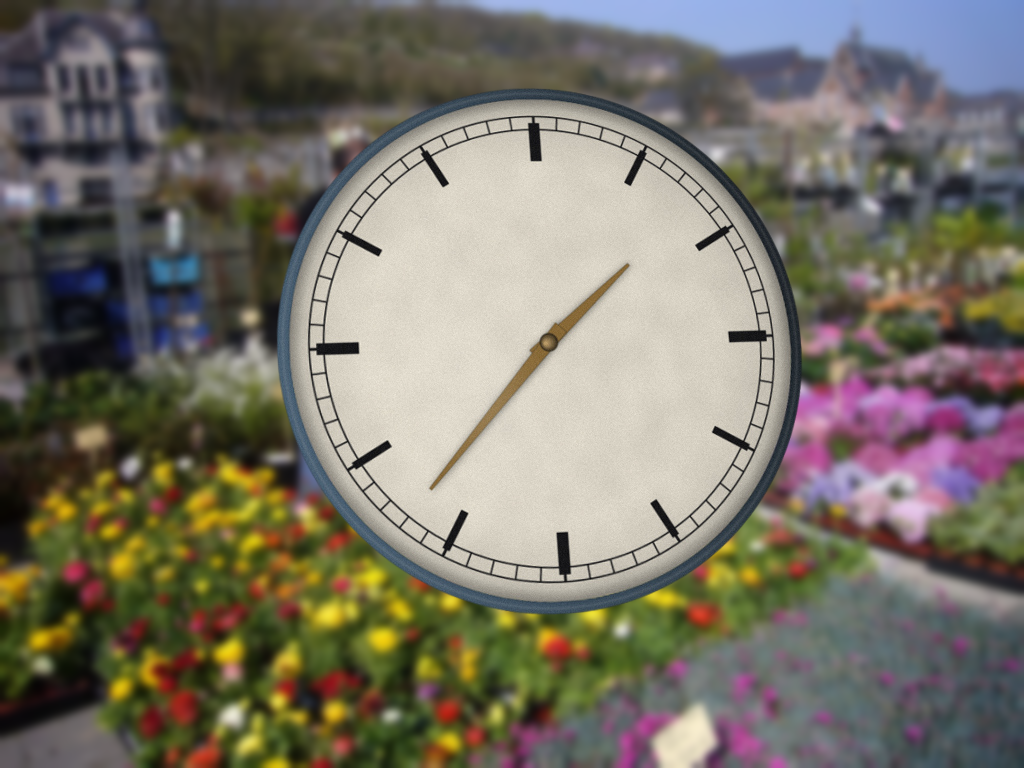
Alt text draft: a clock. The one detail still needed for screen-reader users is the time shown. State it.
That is 1:37
